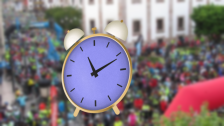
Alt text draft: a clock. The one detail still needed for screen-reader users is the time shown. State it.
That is 11:11
